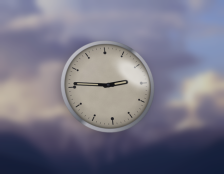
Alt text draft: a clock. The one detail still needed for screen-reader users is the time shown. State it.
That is 2:46
